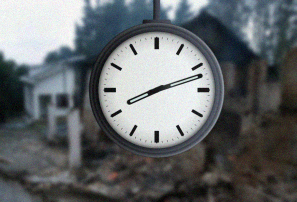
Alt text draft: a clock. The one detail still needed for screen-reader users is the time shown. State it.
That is 8:12
